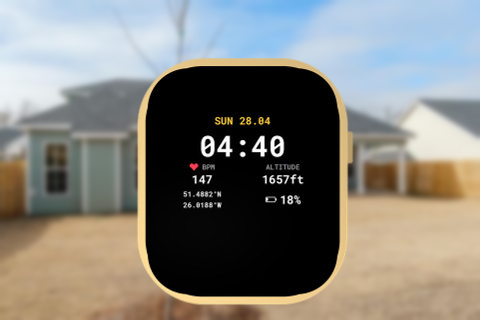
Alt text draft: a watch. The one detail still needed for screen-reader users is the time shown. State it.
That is 4:40
